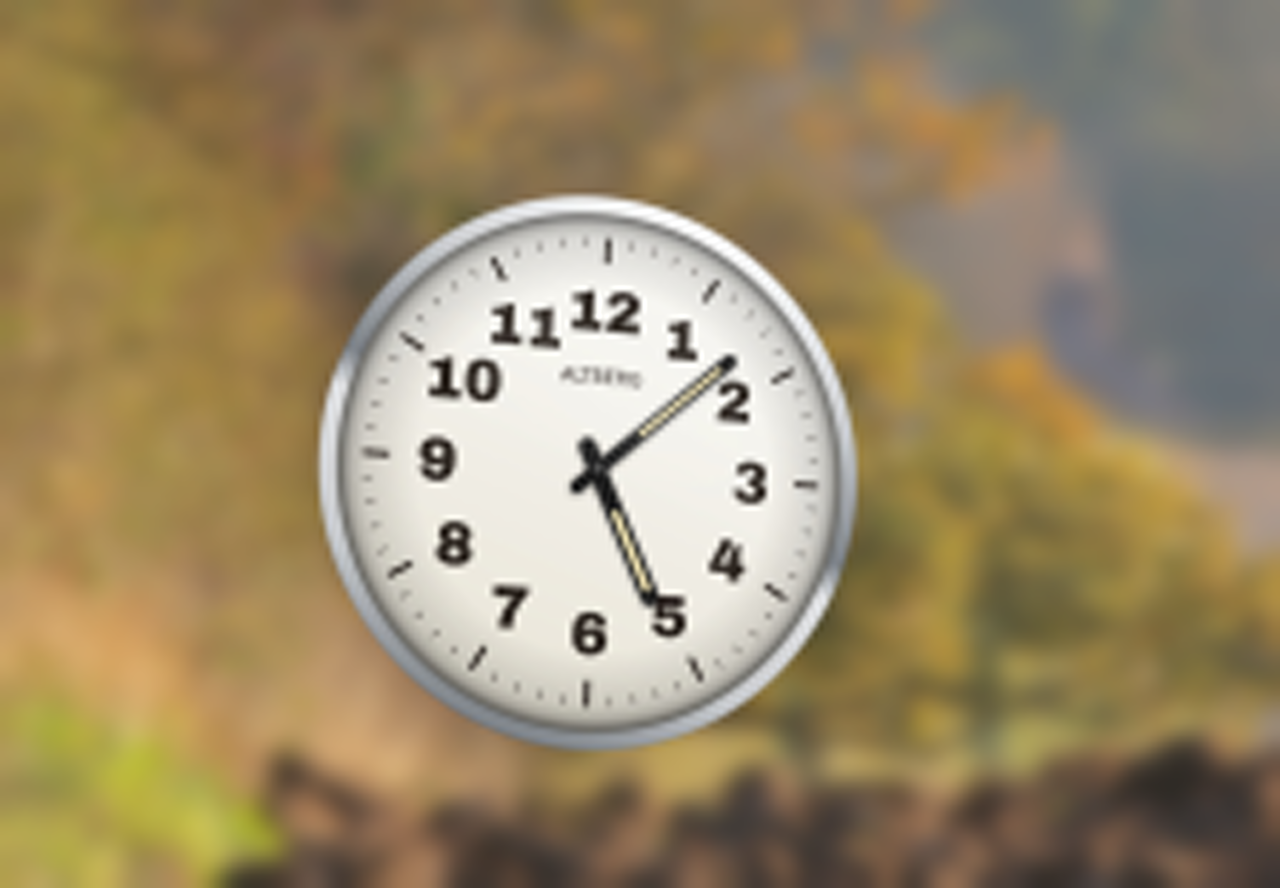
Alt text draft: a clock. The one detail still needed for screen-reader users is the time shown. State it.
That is 5:08
